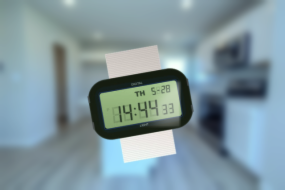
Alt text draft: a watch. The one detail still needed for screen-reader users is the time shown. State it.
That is 14:44:33
